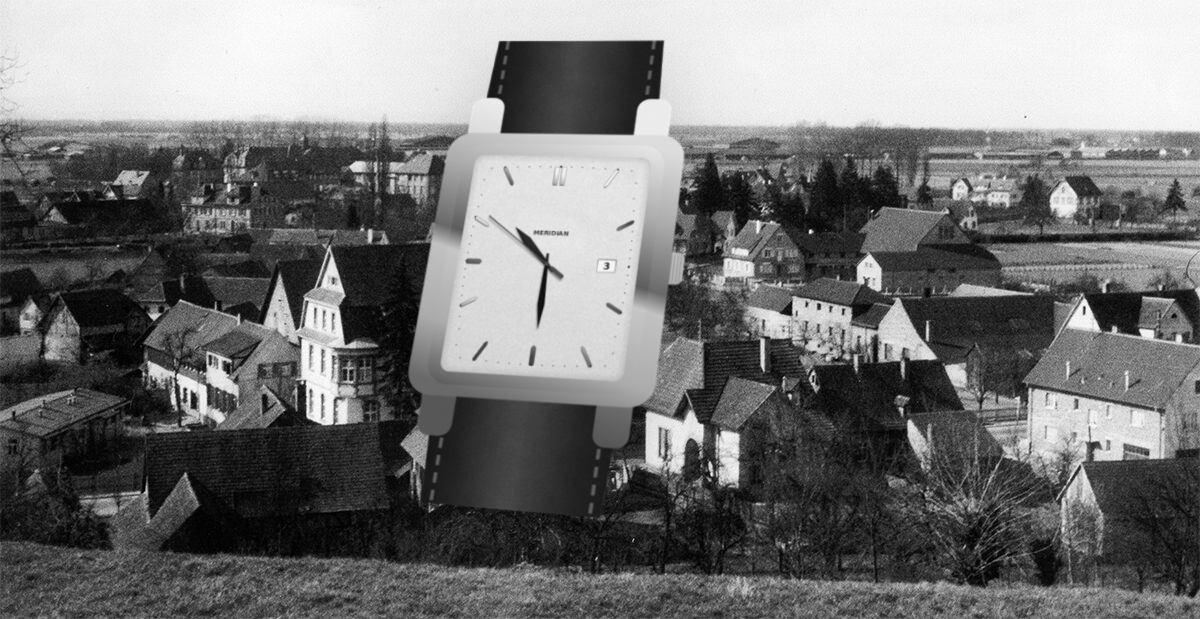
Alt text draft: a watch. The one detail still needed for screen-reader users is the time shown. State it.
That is 10:29:51
